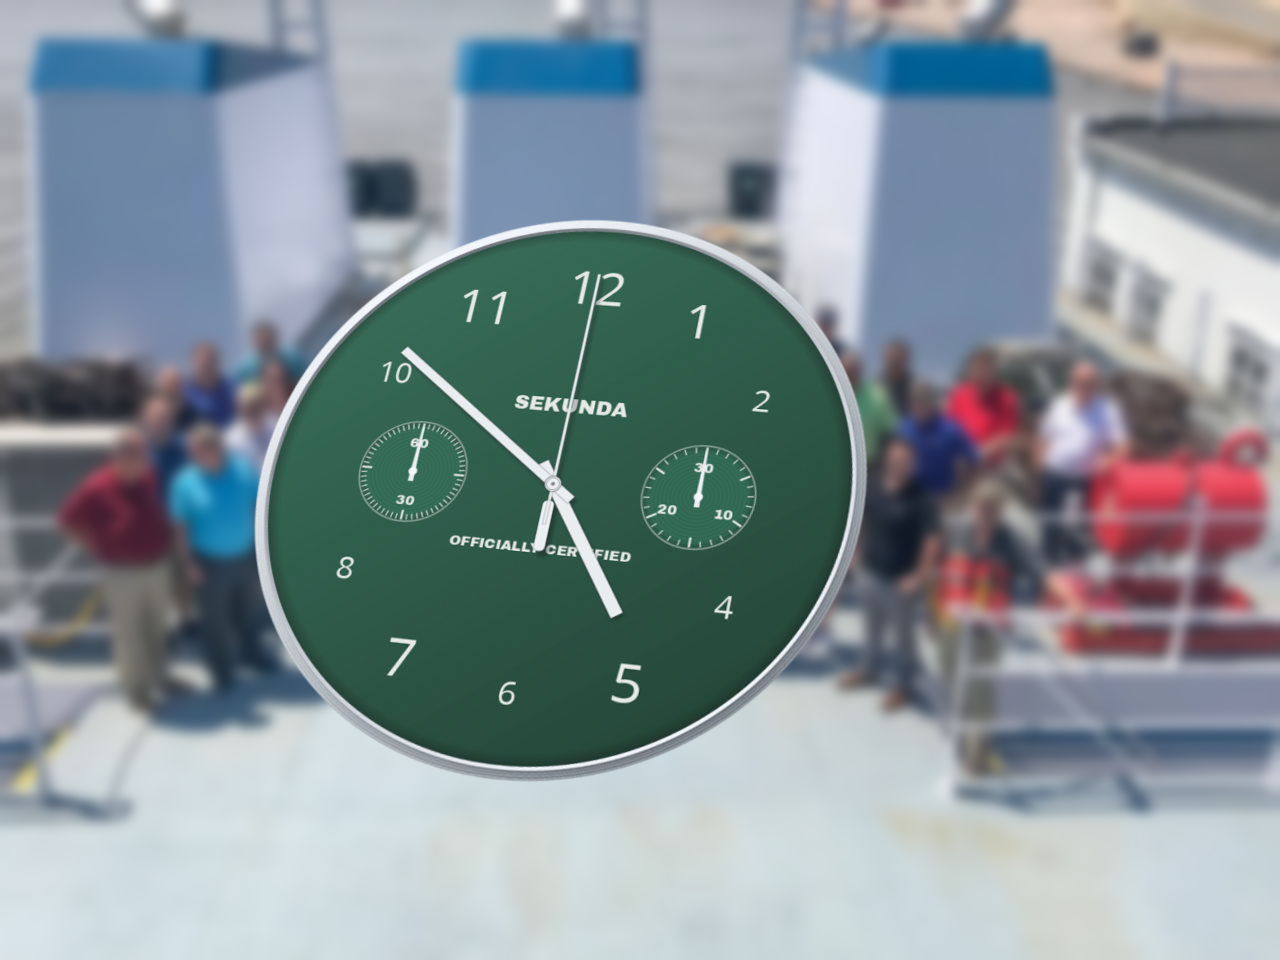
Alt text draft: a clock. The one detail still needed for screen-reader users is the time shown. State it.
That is 4:51:00
